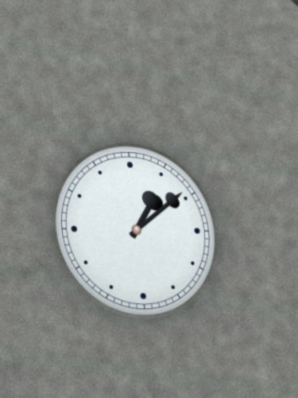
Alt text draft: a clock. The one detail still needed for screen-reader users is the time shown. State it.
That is 1:09
